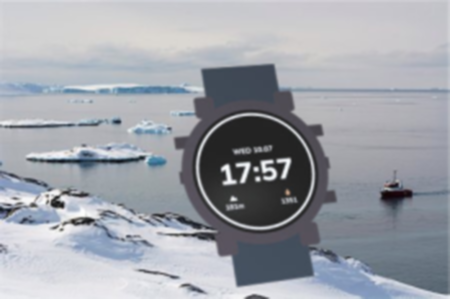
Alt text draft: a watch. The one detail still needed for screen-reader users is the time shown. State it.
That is 17:57
